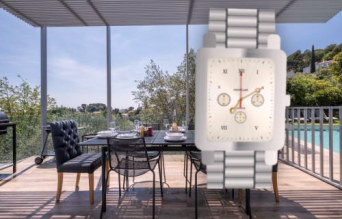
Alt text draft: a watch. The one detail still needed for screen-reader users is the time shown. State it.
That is 7:10
